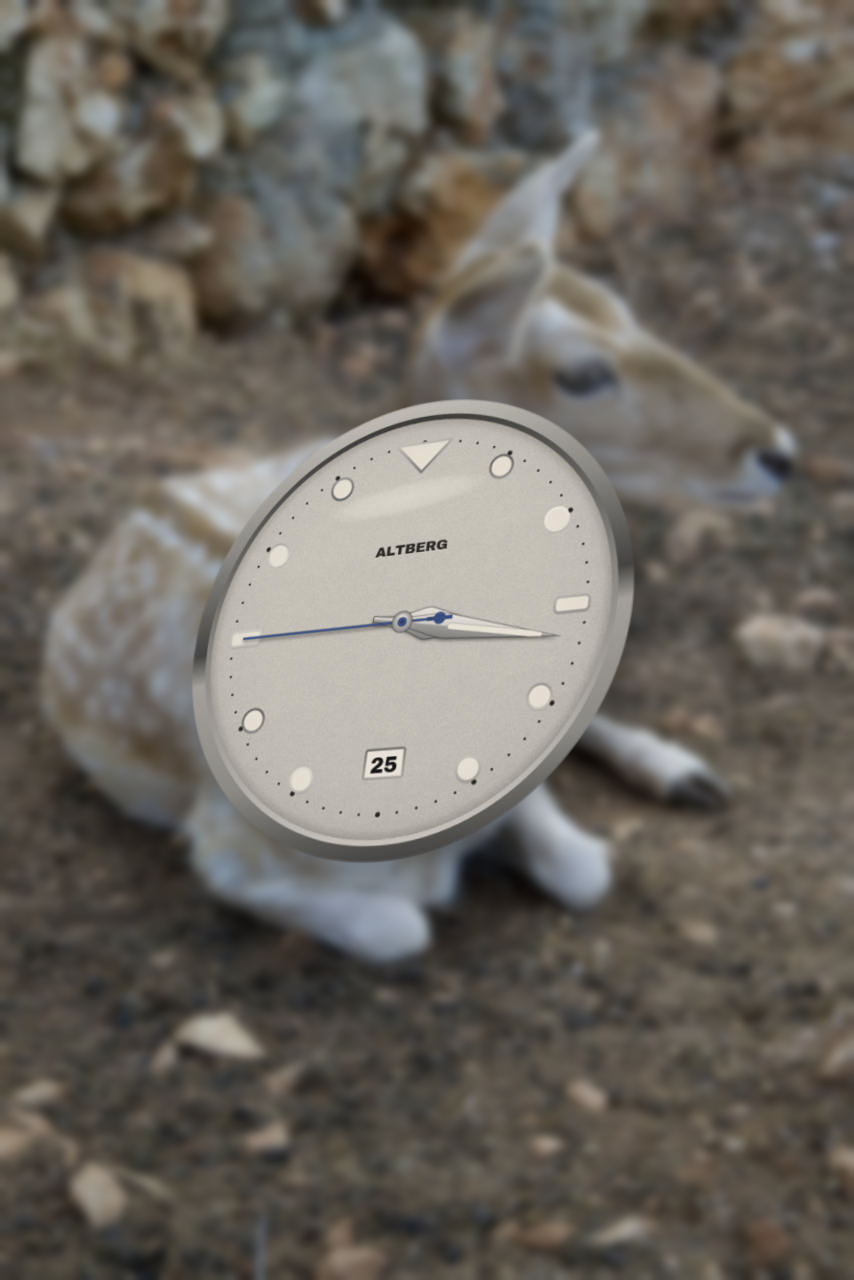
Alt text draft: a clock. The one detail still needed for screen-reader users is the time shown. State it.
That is 3:16:45
